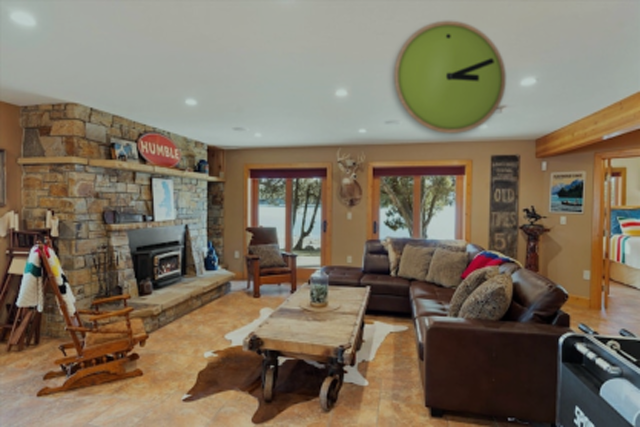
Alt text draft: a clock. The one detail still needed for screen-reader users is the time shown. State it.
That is 3:12
